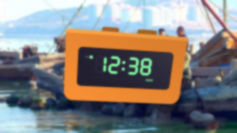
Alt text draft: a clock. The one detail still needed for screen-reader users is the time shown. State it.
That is 12:38
